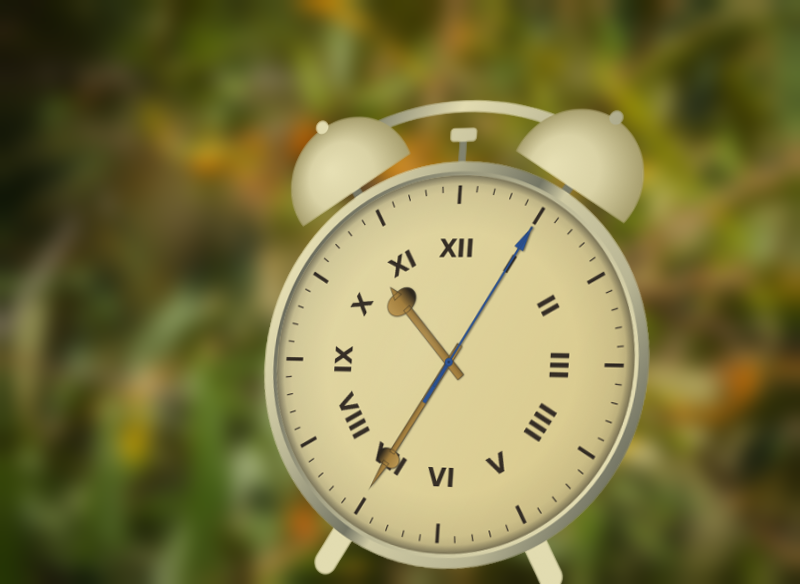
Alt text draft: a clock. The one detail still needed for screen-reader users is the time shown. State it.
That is 10:35:05
